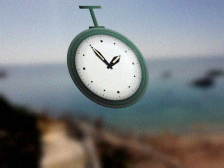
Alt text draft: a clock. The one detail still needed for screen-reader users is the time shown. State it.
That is 1:55
